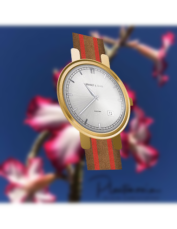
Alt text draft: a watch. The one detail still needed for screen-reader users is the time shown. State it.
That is 10:38
